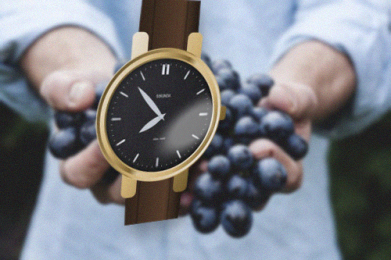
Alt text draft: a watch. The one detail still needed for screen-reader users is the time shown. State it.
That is 7:53
